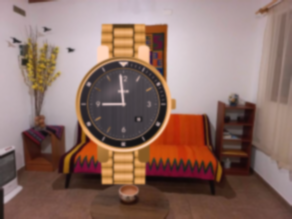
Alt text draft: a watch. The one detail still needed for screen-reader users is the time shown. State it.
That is 8:59
